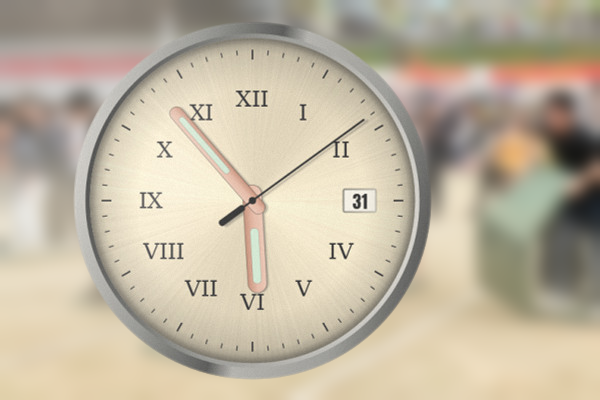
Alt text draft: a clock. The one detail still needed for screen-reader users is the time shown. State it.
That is 5:53:09
